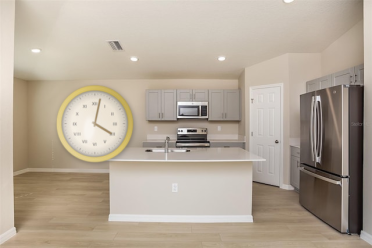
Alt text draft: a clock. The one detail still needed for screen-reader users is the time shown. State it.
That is 4:02
